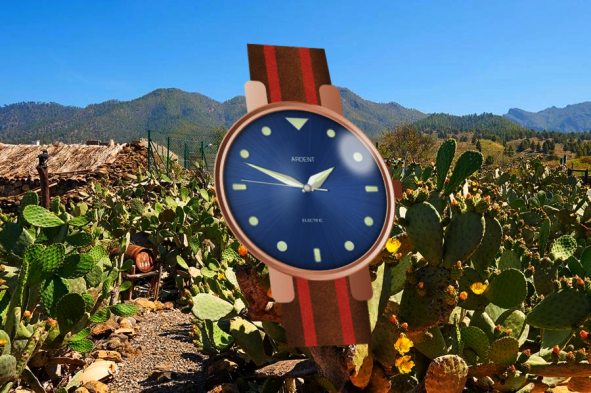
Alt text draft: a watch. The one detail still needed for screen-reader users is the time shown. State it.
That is 1:48:46
